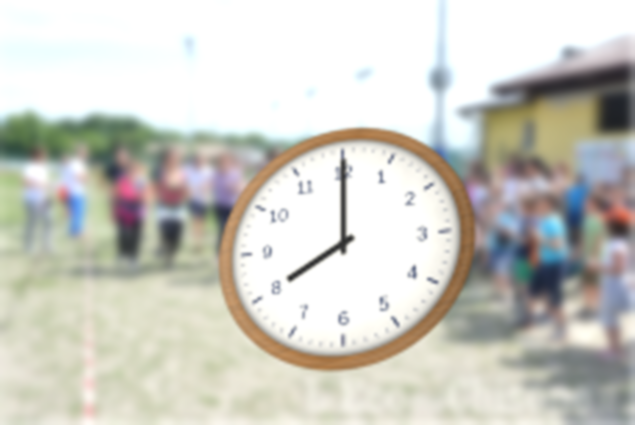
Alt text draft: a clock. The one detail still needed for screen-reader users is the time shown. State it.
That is 8:00
